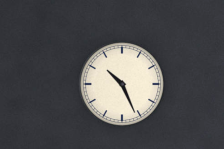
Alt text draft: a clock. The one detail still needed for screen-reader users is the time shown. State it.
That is 10:26
